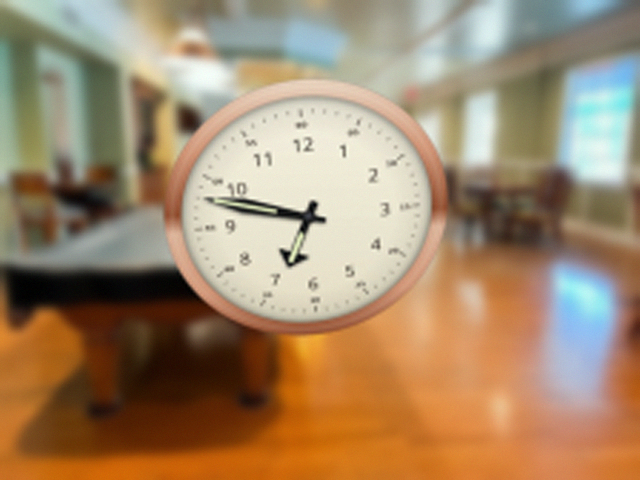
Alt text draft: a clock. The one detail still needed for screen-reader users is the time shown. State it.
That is 6:48
